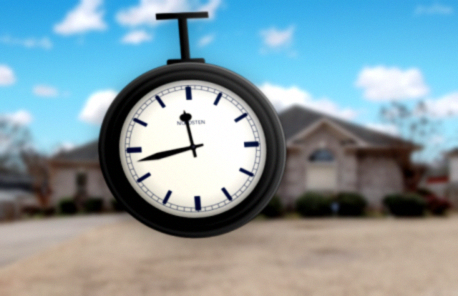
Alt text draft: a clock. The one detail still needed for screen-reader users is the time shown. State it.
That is 11:43
